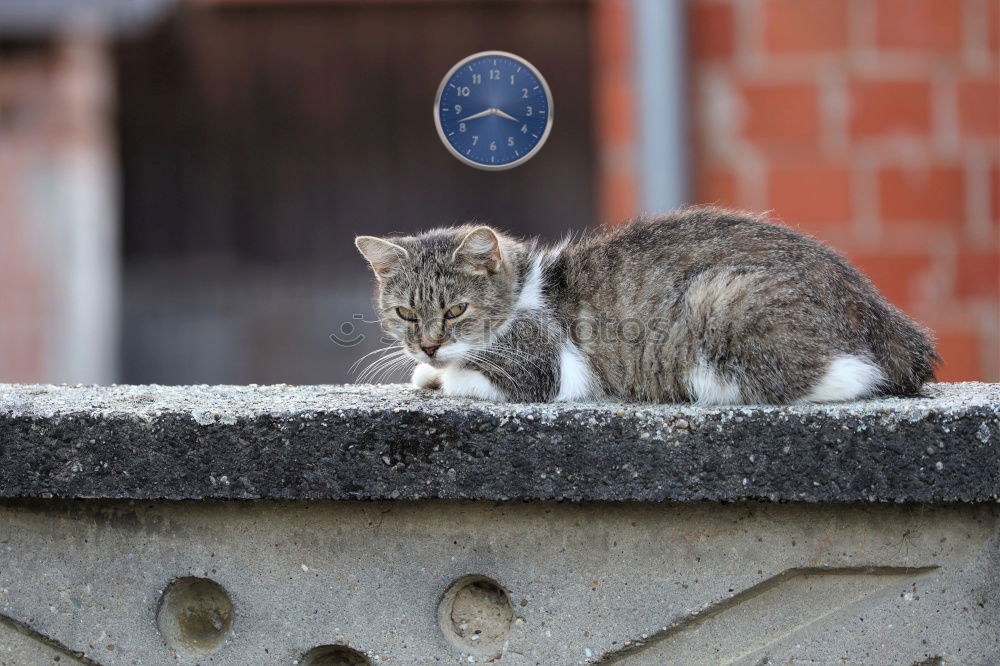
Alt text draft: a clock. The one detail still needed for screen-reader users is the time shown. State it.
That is 3:42
